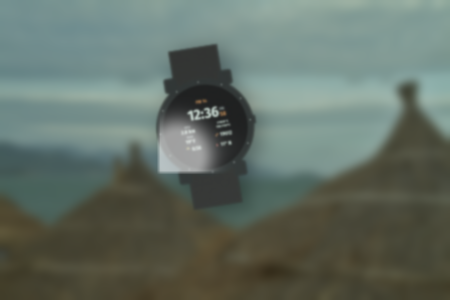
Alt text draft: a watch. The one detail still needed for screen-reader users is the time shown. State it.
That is 12:36
